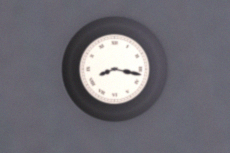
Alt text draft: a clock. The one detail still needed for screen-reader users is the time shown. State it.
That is 8:17
